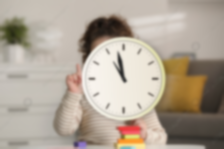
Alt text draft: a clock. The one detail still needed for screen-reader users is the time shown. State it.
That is 10:58
